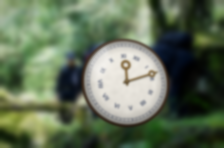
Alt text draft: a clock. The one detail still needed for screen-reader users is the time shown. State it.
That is 11:08
